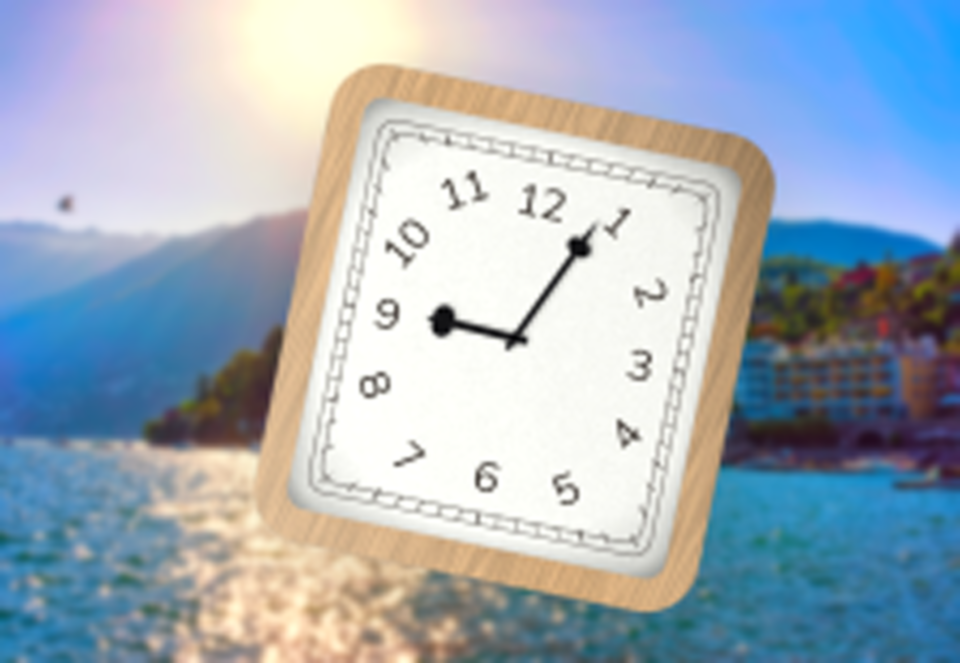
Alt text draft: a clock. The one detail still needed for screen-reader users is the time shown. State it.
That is 9:04
